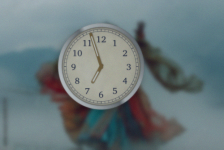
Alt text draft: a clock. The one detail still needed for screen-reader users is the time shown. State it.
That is 6:57
